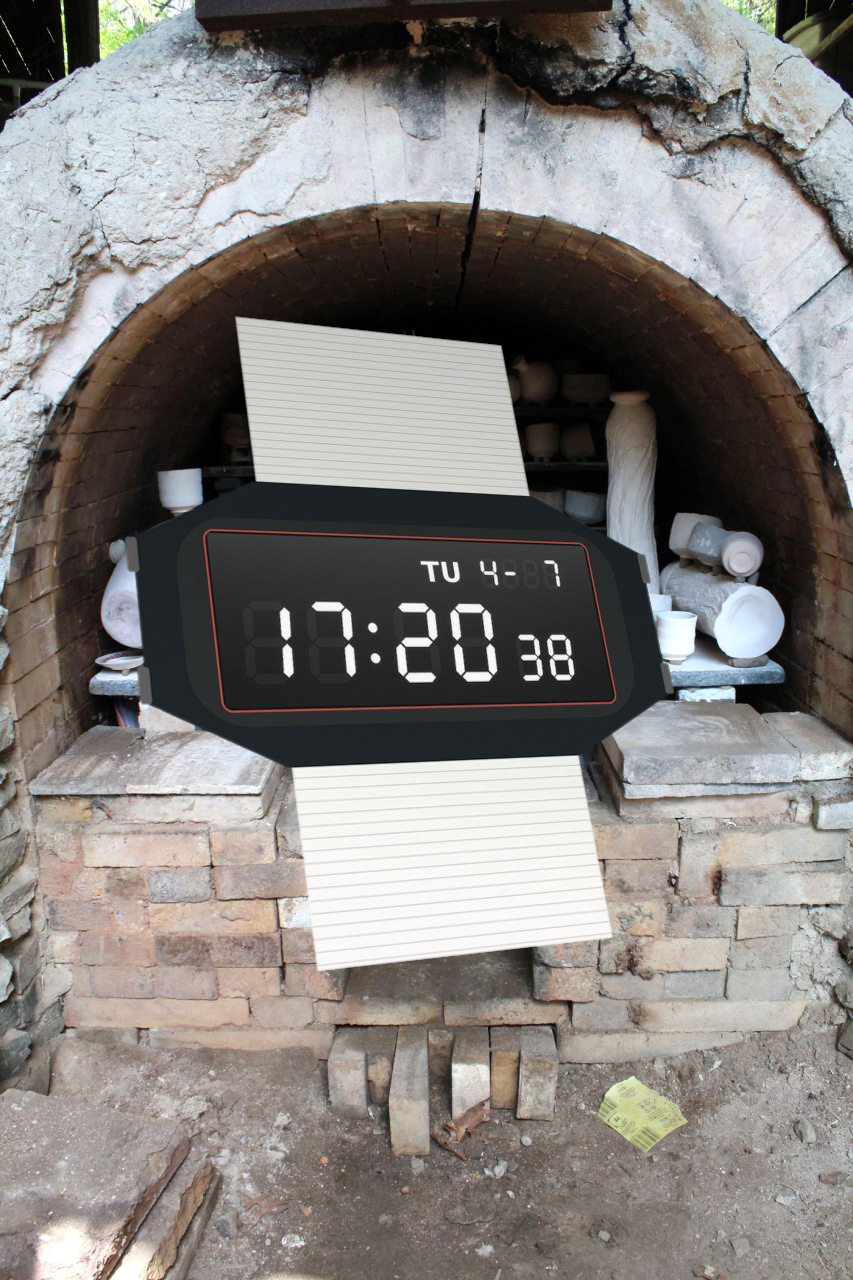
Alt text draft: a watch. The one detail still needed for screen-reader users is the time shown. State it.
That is 17:20:38
